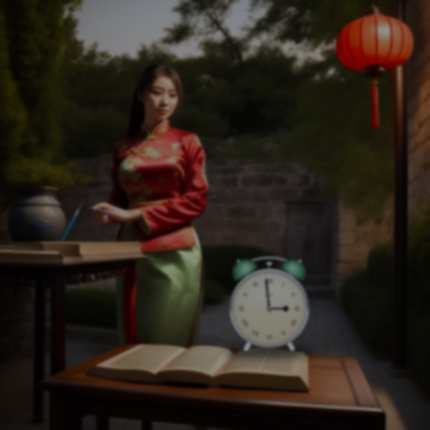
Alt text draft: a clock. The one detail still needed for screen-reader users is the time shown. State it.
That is 2:59
